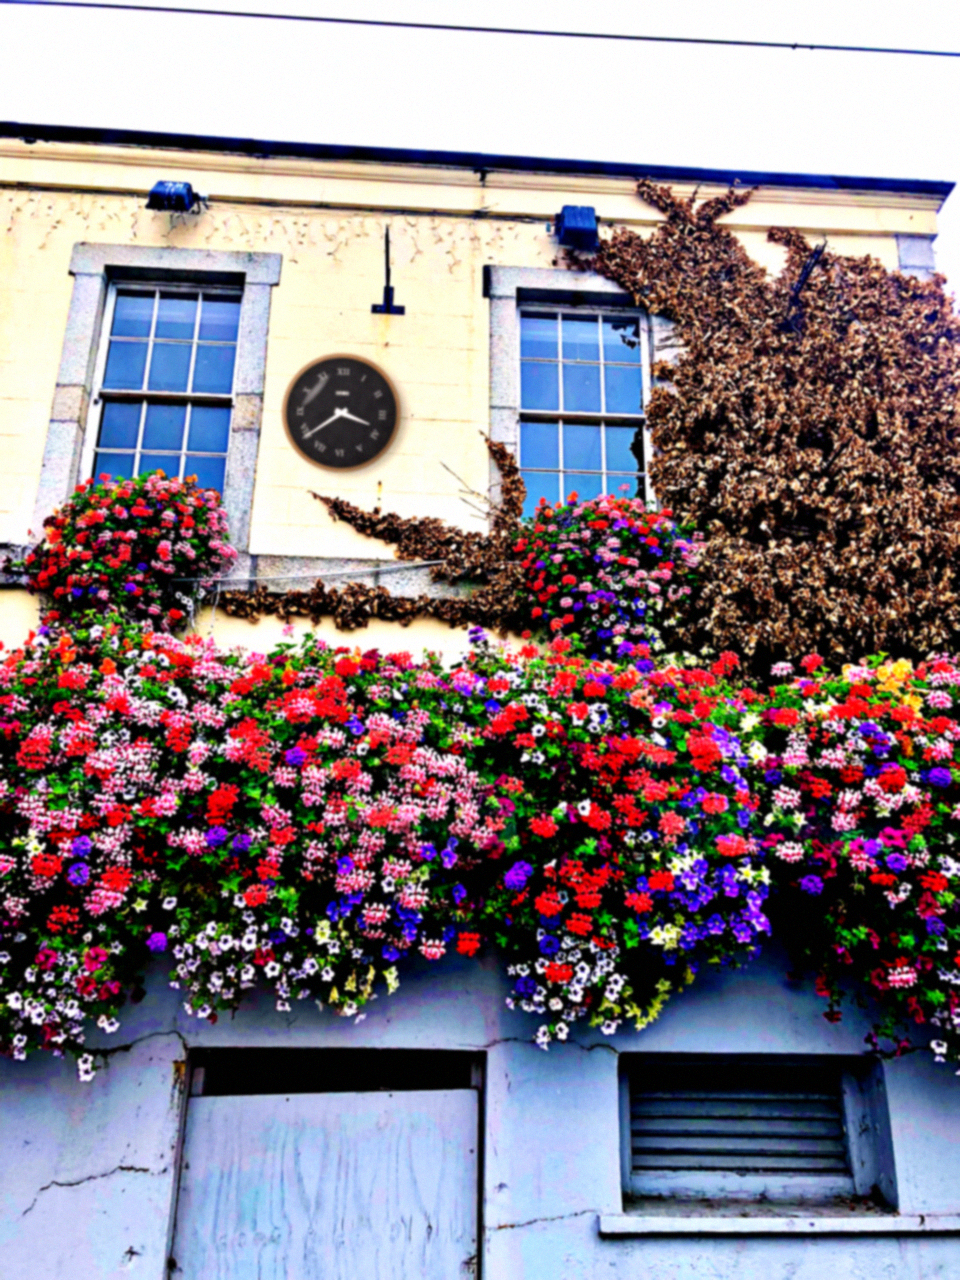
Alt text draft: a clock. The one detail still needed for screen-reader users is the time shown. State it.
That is 3:39
